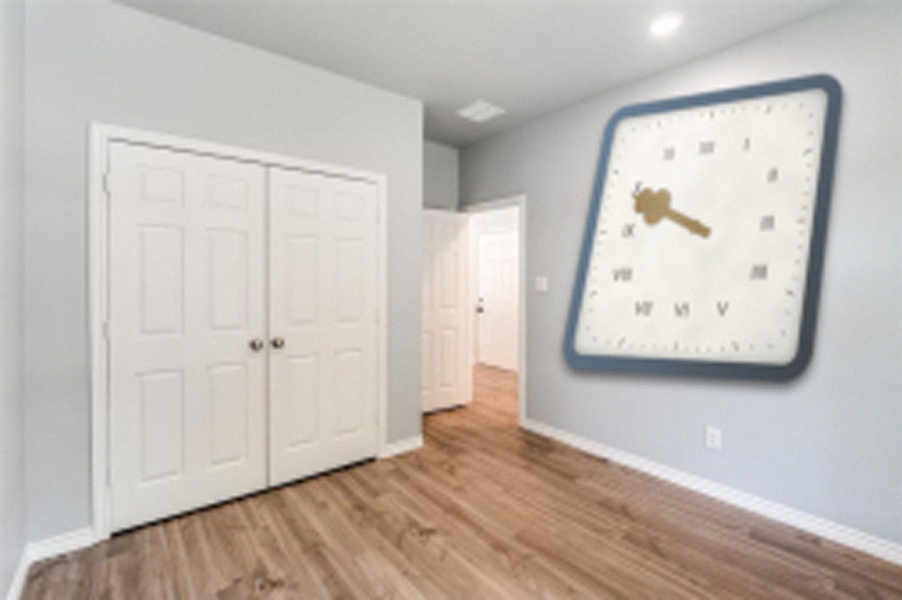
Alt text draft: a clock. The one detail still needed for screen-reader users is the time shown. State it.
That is 9:49
